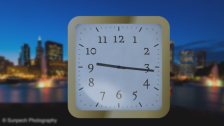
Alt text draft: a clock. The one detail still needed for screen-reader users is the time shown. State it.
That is 9:16
